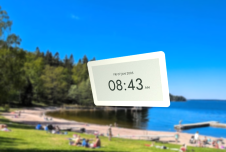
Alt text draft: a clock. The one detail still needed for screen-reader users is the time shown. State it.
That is 8:43
